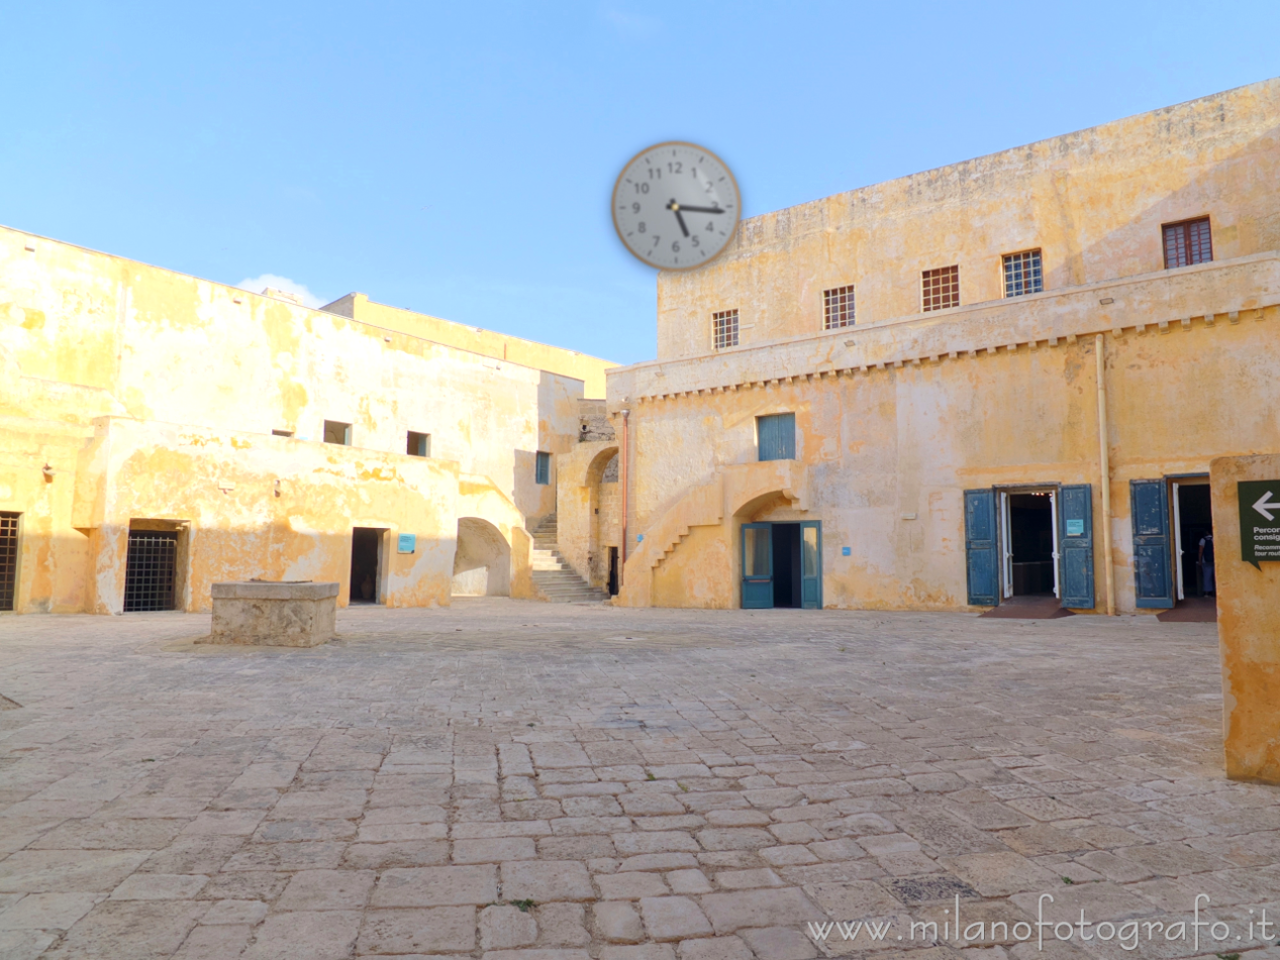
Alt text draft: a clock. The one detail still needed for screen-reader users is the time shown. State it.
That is 5:16
